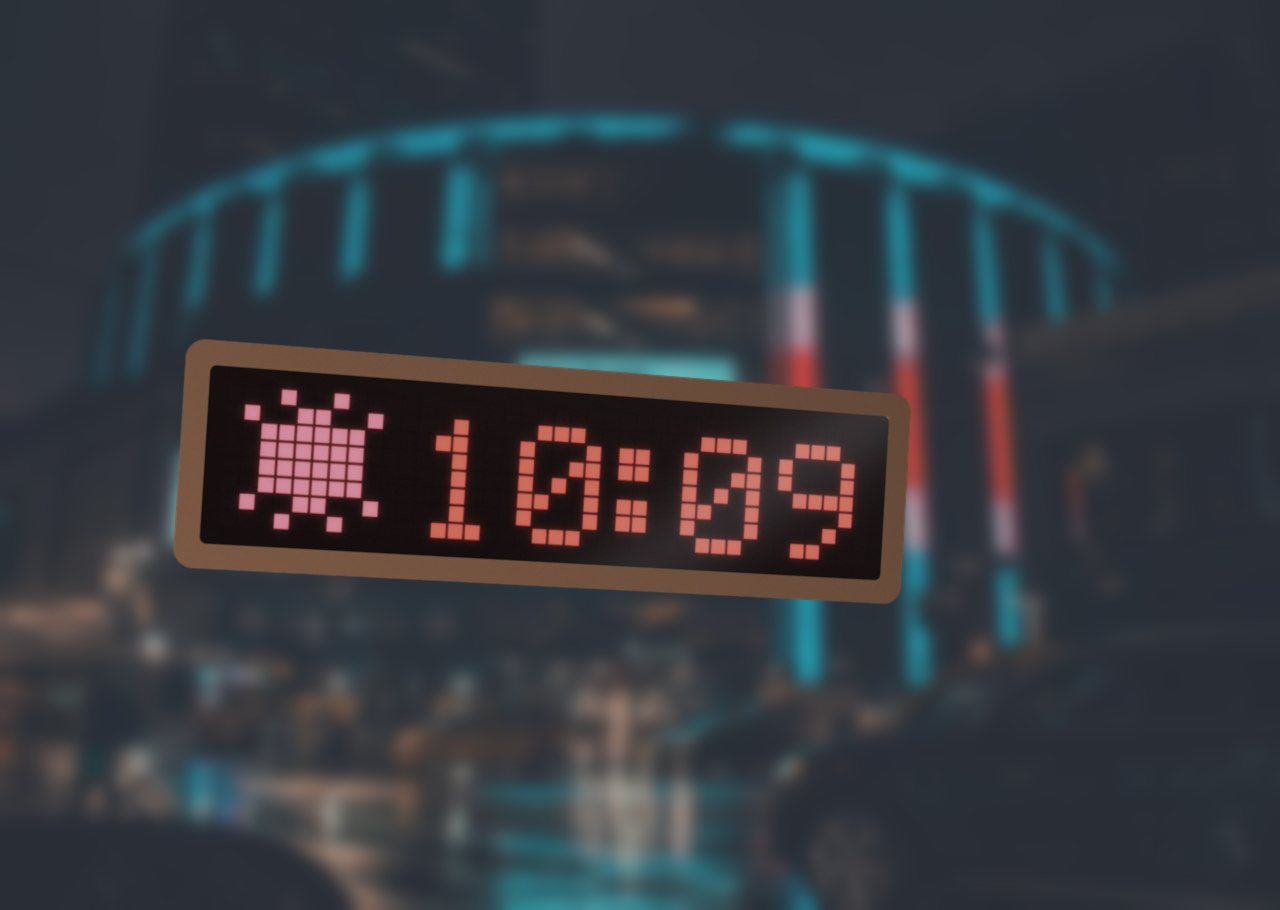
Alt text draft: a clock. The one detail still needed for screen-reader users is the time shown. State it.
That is 10:09
